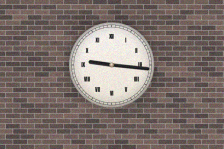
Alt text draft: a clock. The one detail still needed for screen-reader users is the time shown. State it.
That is 9:16
